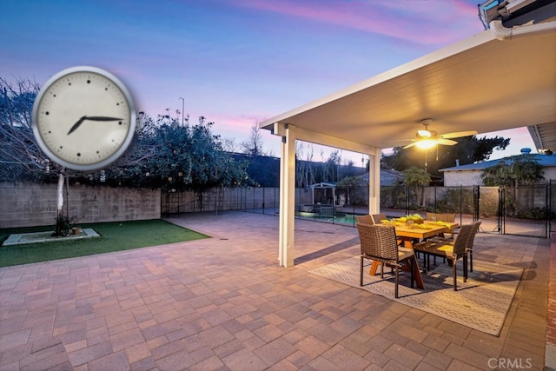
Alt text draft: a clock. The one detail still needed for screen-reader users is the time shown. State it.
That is 7:14
